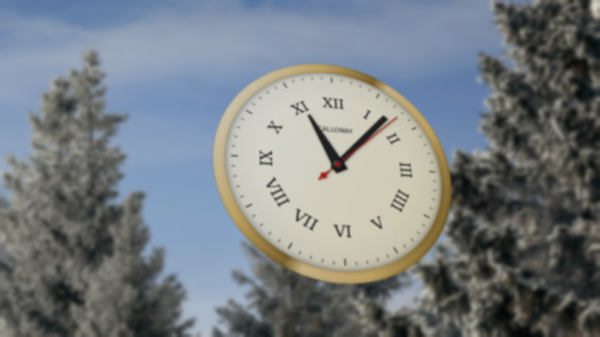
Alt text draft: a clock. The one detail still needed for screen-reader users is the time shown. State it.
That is 11:07:08
